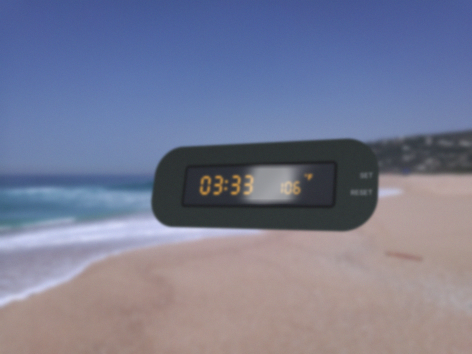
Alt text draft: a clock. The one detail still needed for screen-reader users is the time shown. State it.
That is 3:33
